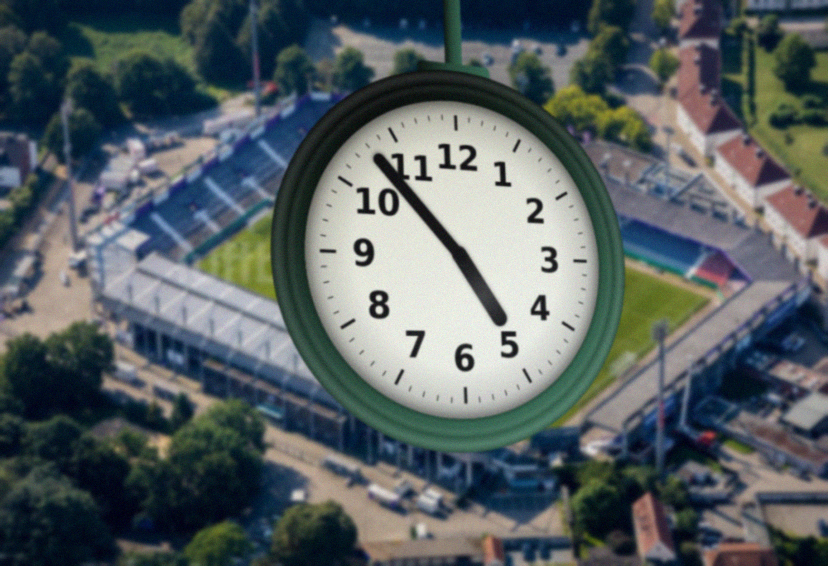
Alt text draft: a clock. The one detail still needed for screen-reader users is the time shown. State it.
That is 4:53
